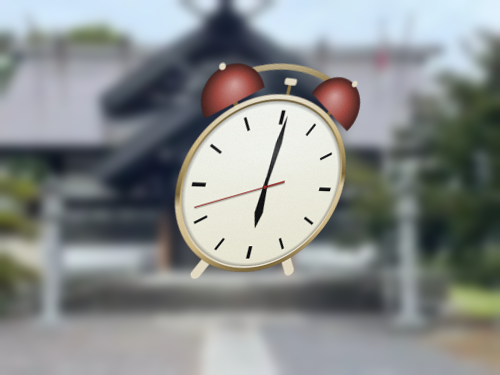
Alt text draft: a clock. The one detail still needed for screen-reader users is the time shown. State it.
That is 6:00:42
